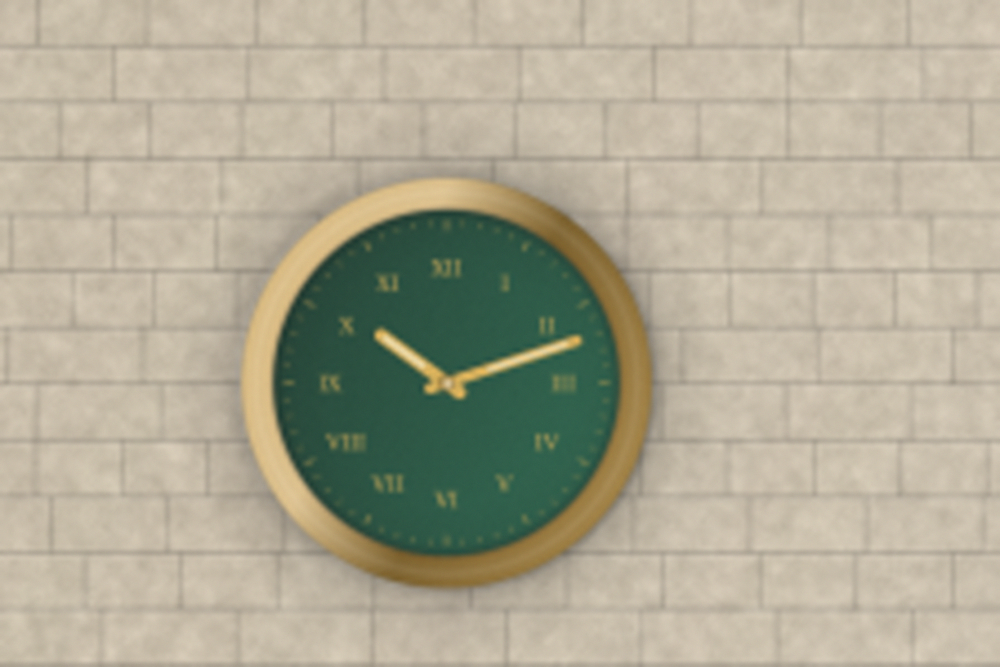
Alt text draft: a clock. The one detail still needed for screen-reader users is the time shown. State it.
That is 10:12
